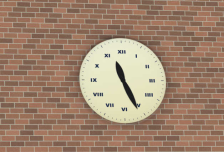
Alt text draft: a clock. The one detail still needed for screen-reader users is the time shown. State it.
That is 11:26
